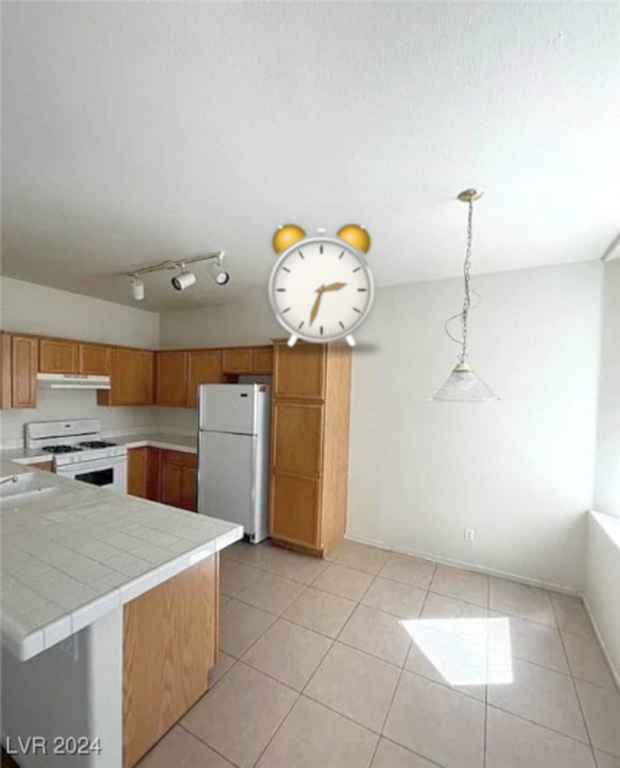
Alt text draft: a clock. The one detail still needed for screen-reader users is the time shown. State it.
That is 2:33
